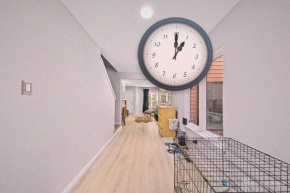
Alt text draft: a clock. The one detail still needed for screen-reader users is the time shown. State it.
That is 1:00
